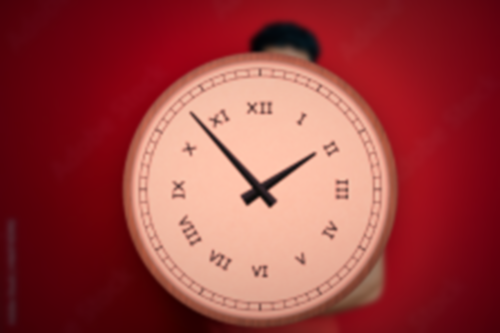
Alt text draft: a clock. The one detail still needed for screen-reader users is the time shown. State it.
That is 1:53
